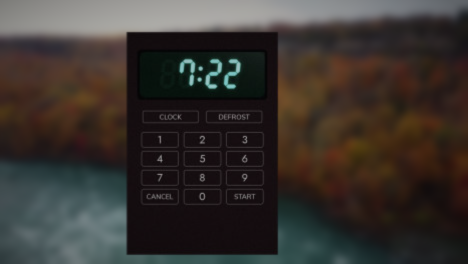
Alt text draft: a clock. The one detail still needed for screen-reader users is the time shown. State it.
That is 7:22
